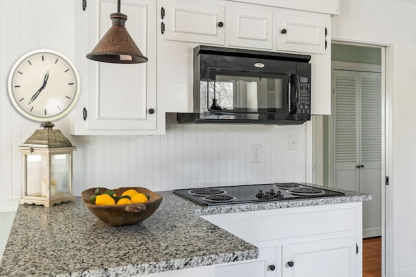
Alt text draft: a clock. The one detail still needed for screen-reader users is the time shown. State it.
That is 12:37
